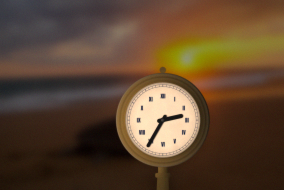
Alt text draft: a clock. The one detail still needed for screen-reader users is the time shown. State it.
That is 2:35
